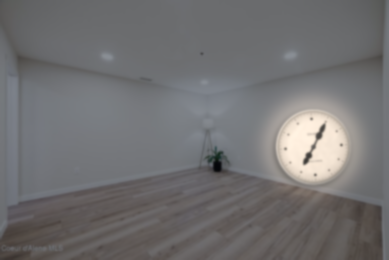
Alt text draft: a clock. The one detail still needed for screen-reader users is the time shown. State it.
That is 7:05
